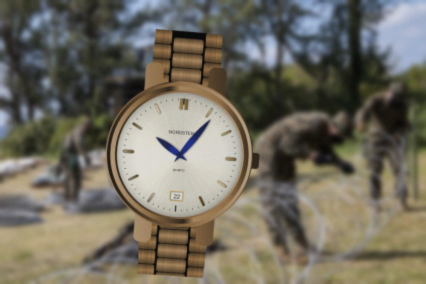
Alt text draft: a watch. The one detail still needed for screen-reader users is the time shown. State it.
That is 10:06
